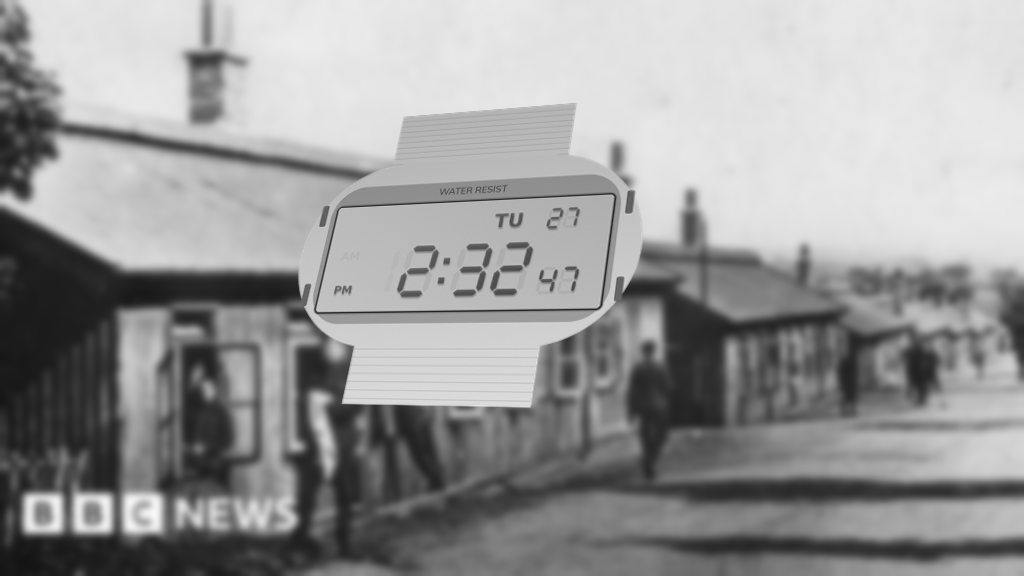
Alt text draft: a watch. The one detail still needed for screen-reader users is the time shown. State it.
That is 2:32:47
